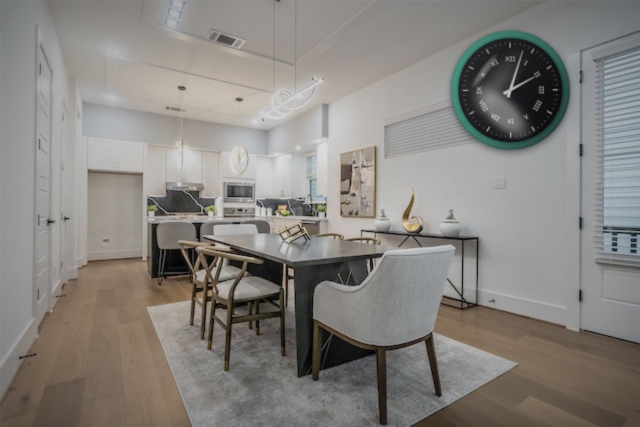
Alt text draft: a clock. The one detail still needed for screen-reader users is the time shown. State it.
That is 2:03
